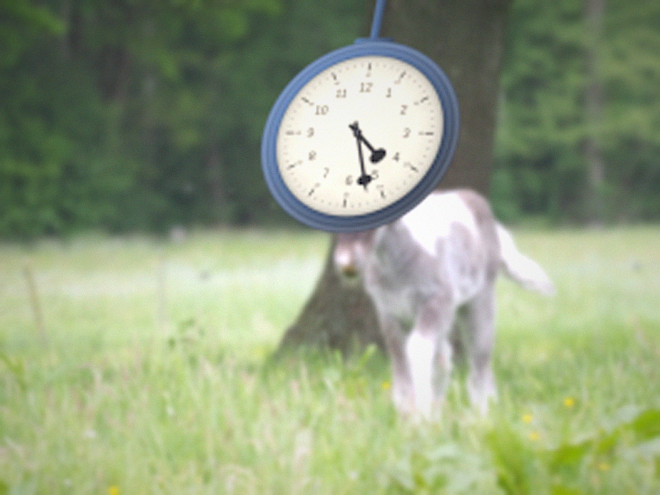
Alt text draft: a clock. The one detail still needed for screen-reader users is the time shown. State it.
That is 4:27
